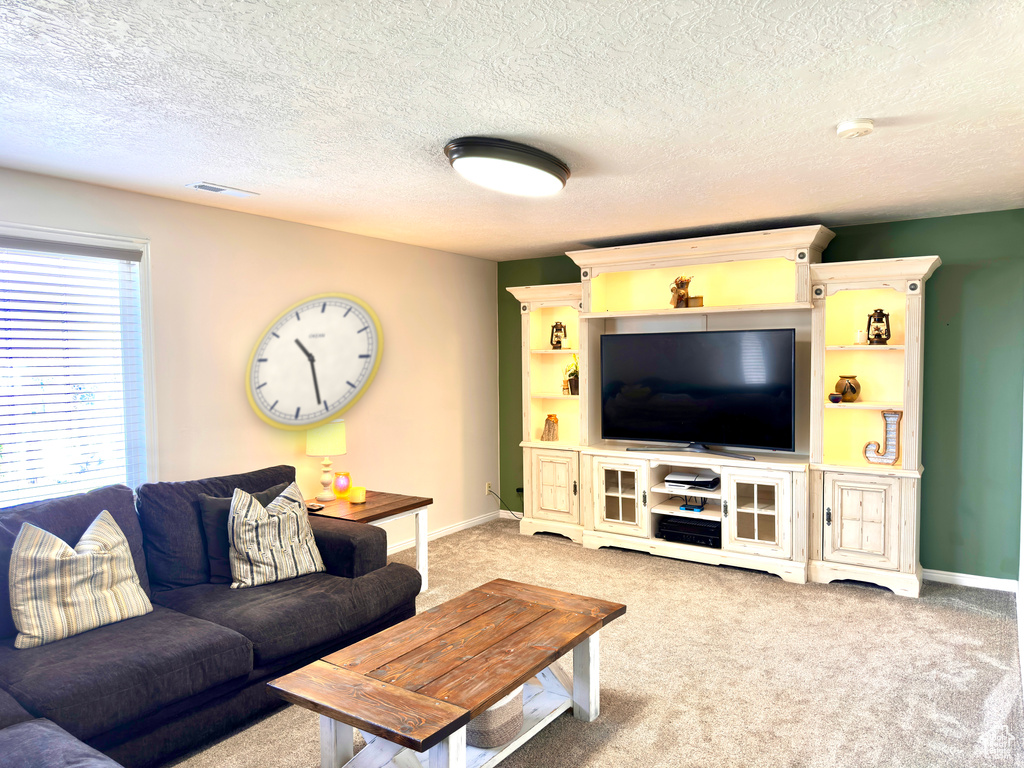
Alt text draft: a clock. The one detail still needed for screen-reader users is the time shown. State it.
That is 10:26
